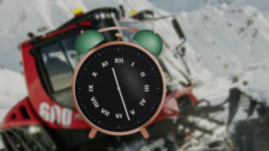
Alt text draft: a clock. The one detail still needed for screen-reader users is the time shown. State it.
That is 11:27
